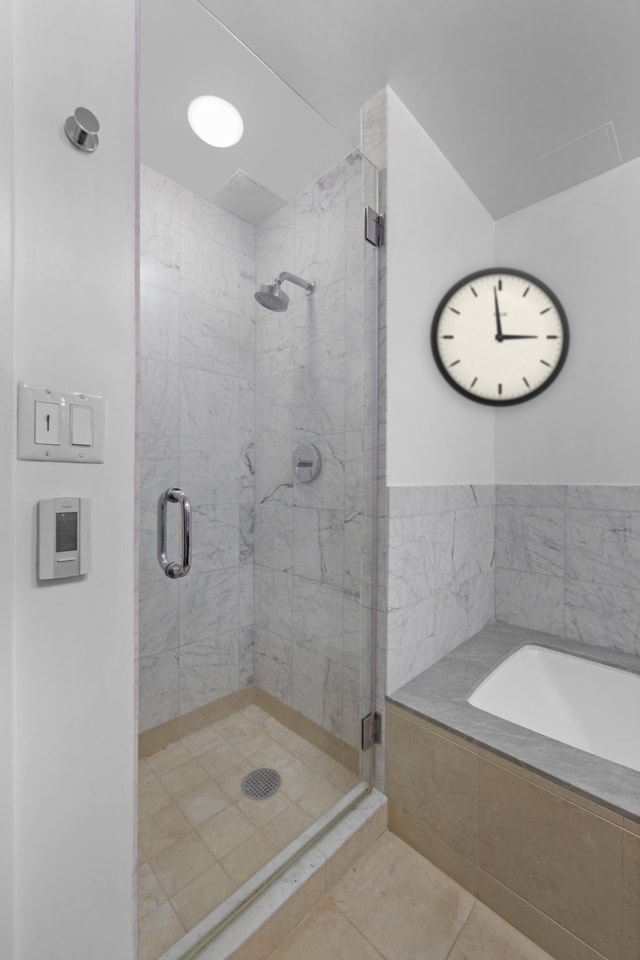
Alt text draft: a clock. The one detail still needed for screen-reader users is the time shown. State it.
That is 2:59
